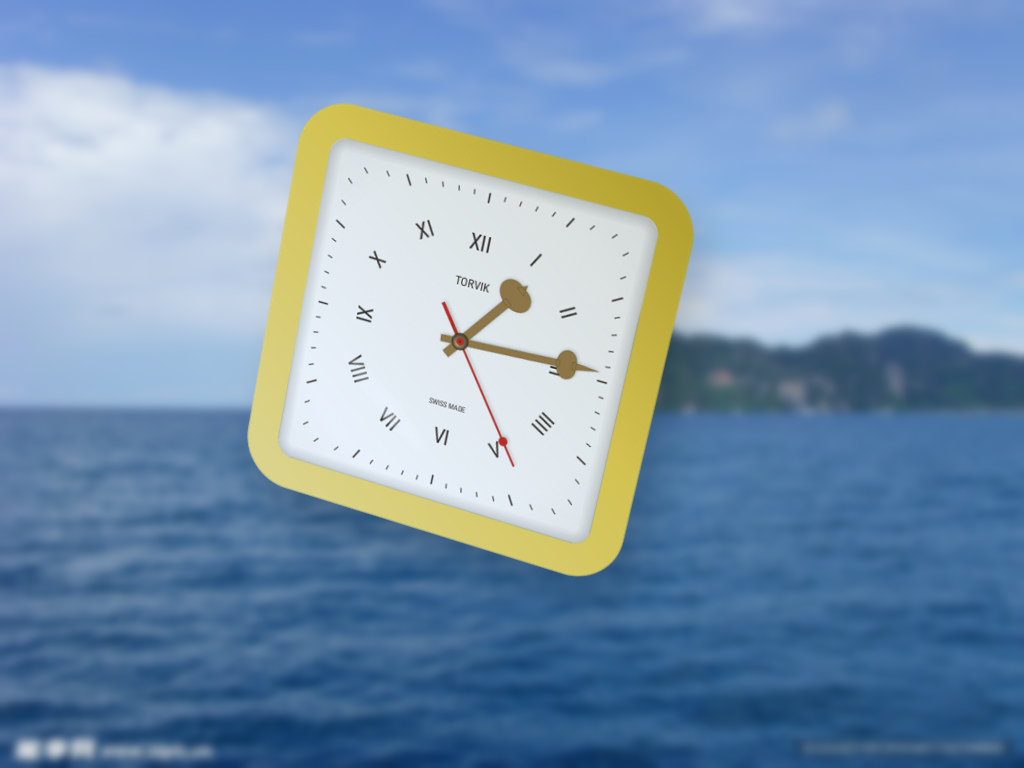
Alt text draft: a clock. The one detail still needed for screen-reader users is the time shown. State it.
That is 1:14:24
